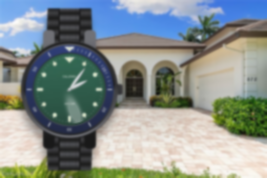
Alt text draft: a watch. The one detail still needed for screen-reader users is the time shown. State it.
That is 2:06
